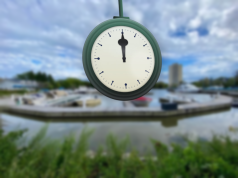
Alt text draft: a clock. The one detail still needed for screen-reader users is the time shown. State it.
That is 12:00
